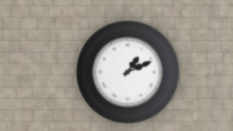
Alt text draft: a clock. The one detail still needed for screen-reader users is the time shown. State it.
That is 1:11
